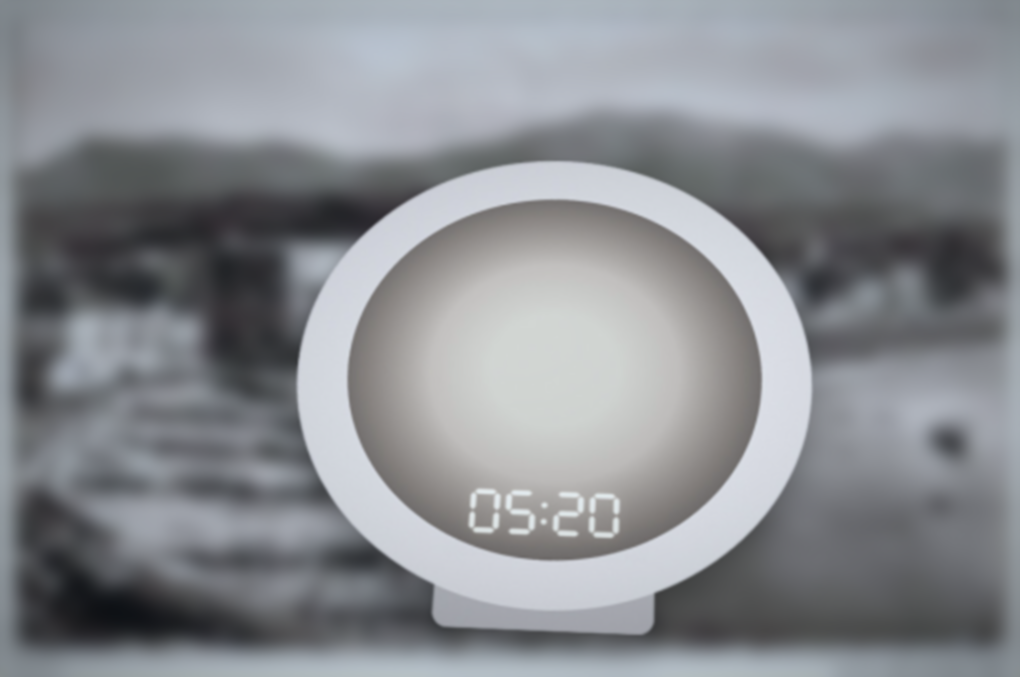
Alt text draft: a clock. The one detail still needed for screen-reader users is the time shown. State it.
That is 5:20
